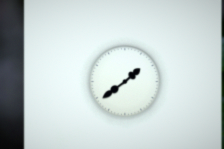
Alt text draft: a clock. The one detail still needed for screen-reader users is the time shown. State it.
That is 1:39
